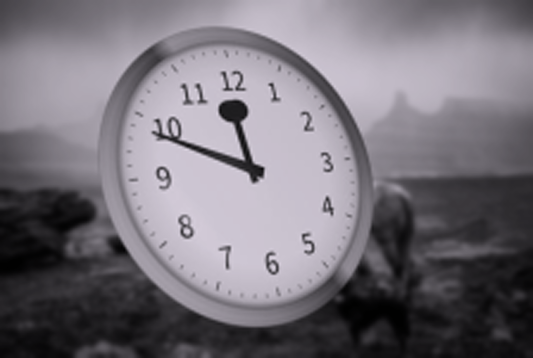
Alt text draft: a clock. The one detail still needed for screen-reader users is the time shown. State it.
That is 11:49
